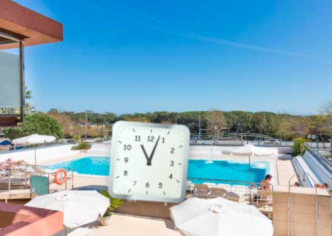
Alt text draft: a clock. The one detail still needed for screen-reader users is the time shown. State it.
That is 11:03
